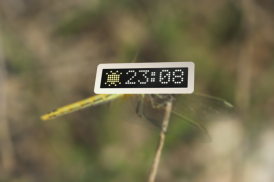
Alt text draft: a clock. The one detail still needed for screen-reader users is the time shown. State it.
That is 23:08
